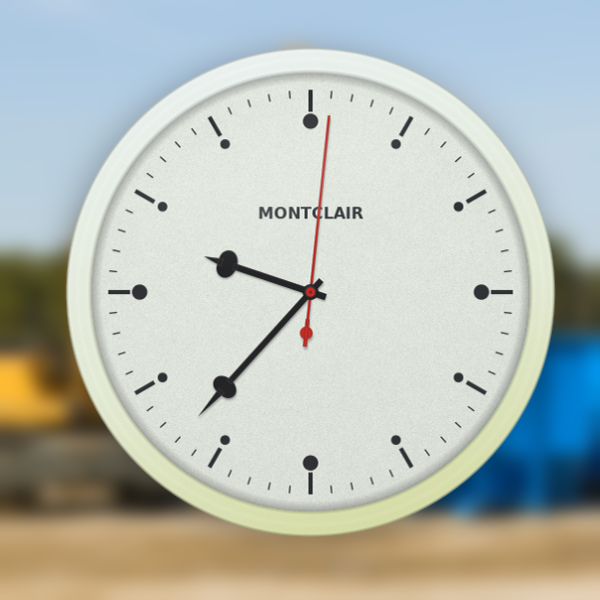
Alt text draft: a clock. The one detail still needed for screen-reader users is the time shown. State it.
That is 9:37:01
